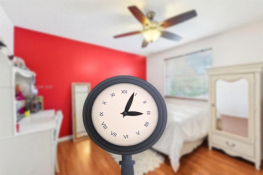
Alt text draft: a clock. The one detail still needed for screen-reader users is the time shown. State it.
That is 3:04
